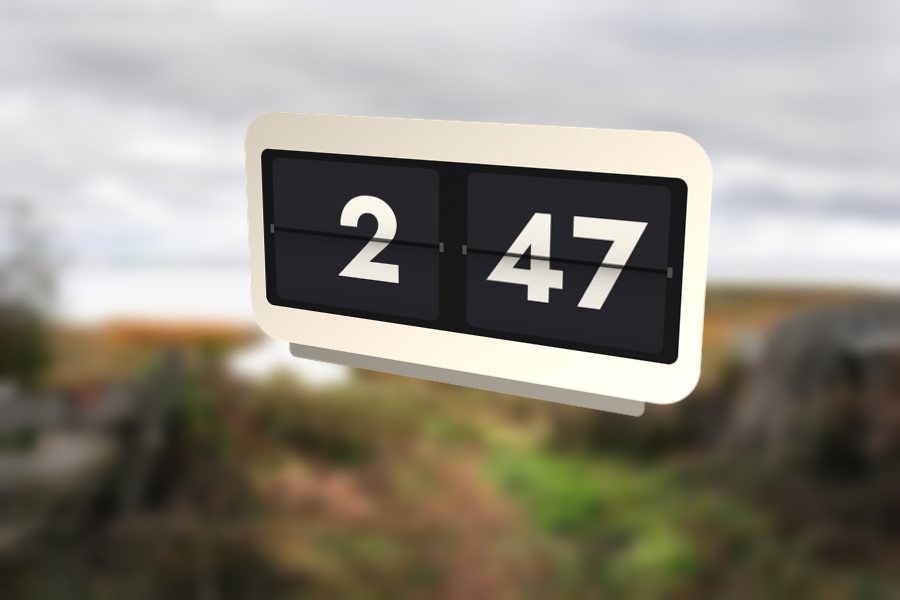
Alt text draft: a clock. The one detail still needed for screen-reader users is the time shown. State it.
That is 2:47
